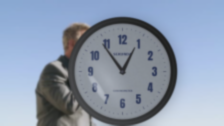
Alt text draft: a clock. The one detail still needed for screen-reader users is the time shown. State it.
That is 12:54
